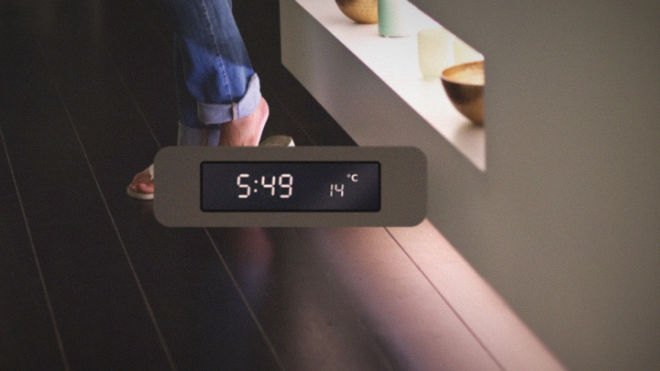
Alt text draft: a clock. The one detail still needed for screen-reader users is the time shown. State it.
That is 5:49
